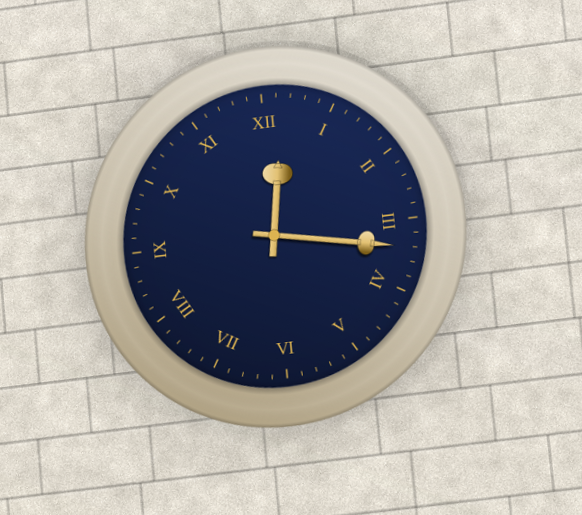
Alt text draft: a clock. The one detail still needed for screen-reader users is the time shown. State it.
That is 12:17
